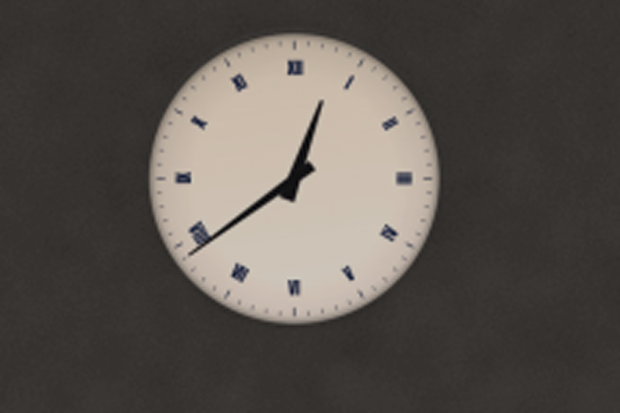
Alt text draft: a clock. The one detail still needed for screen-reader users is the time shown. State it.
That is 12:39
